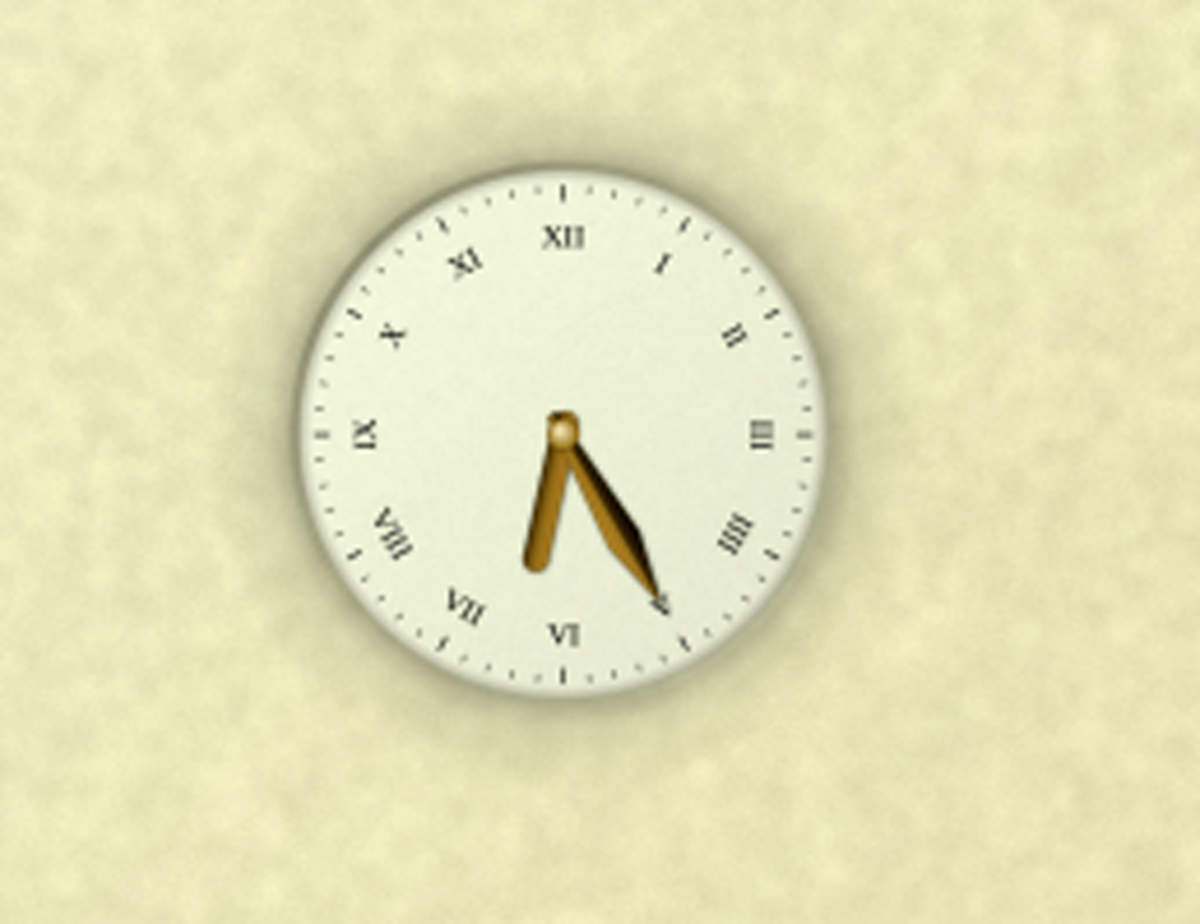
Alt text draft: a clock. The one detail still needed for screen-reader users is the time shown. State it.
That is 6:25
